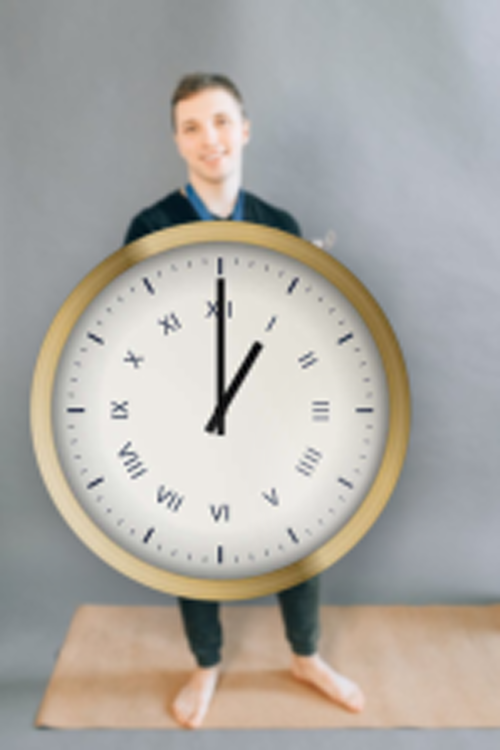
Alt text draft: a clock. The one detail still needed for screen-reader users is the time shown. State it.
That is 1:00
